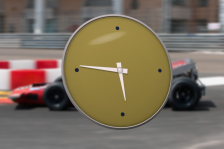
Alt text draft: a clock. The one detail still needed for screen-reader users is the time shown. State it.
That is 5:46
